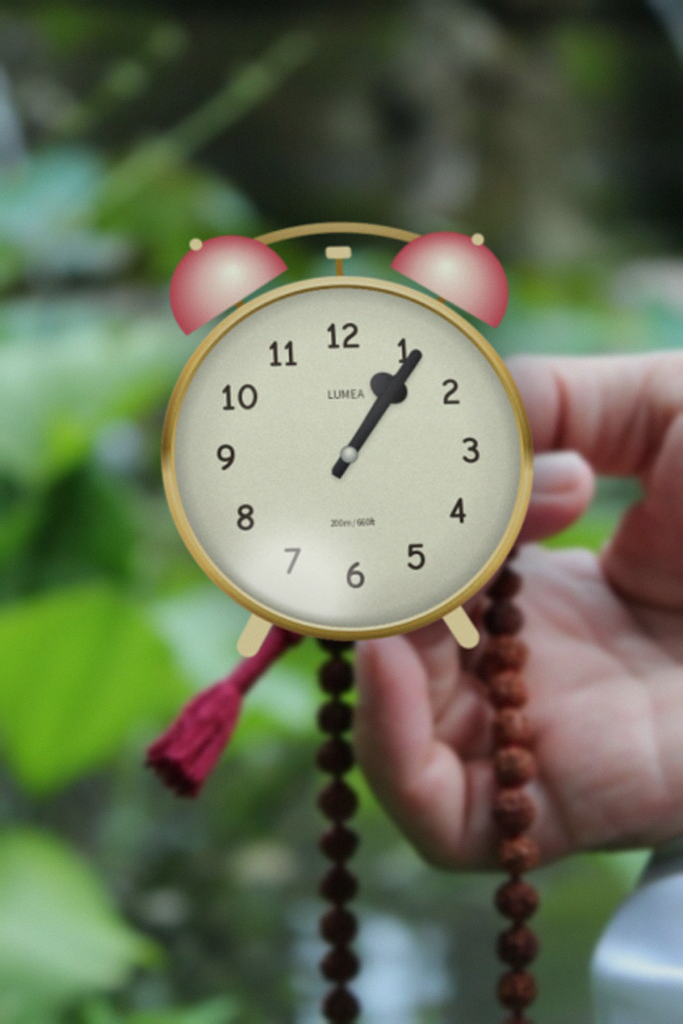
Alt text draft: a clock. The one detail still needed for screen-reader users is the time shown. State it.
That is 1:06
